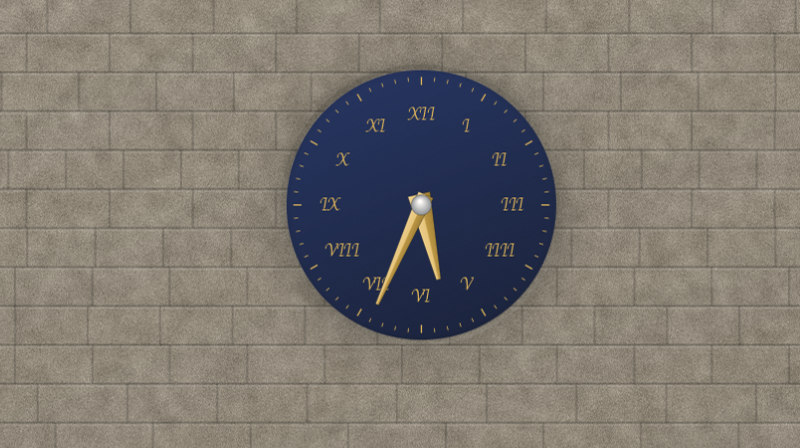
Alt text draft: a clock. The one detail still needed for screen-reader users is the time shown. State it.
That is 5:34
